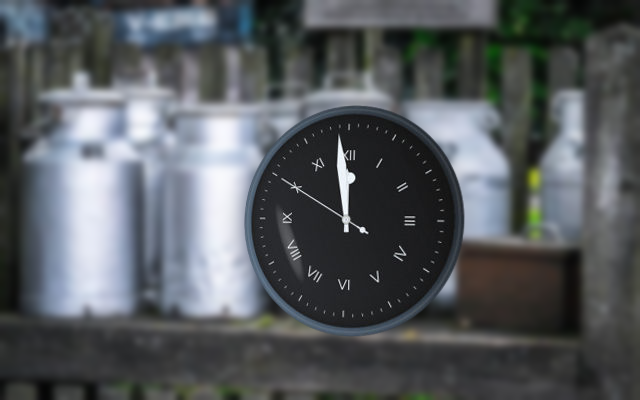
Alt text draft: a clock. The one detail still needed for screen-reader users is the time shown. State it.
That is 11:58:50
